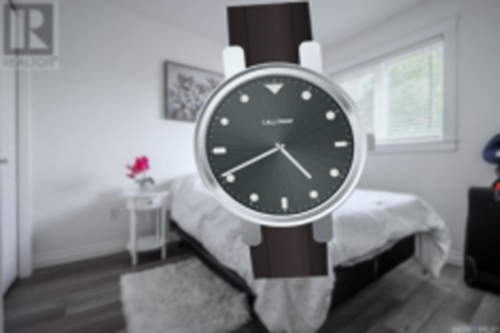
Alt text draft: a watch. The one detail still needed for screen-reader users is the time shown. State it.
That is 4:41
